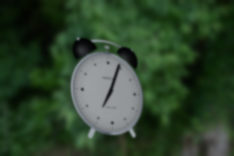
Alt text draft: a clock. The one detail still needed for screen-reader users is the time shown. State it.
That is 7:04
